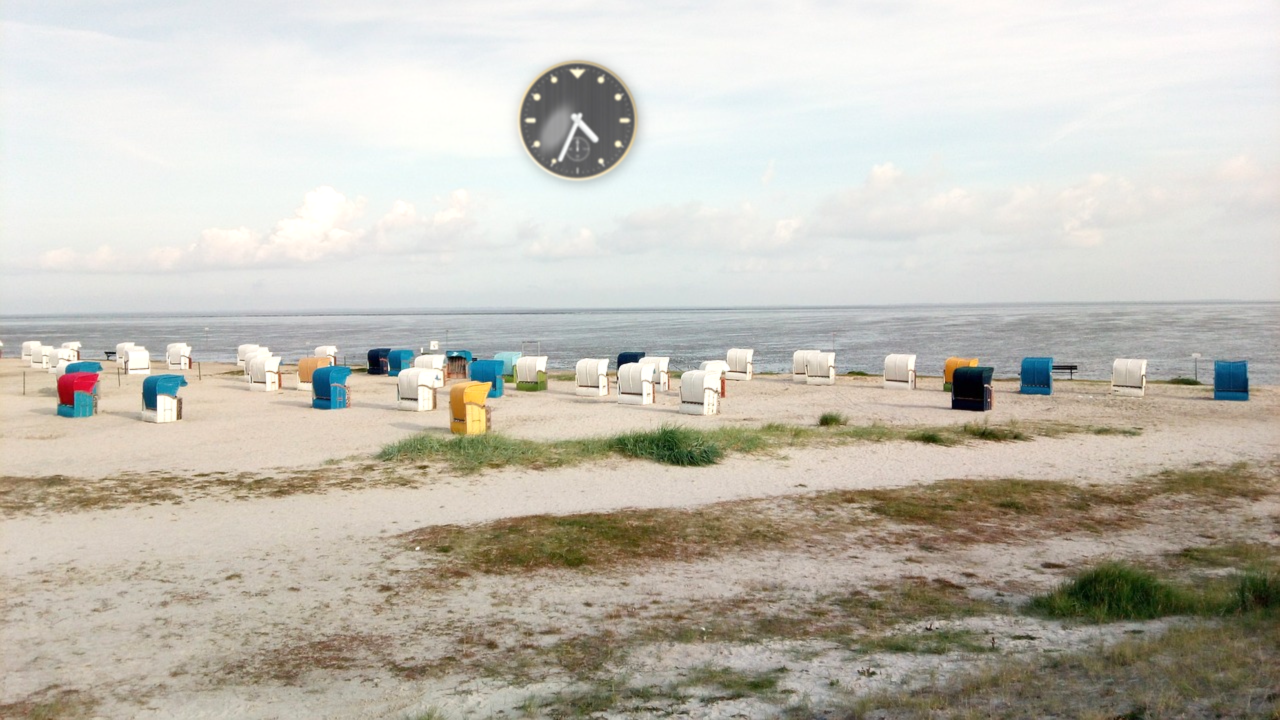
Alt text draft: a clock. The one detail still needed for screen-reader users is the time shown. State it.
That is 4:34
